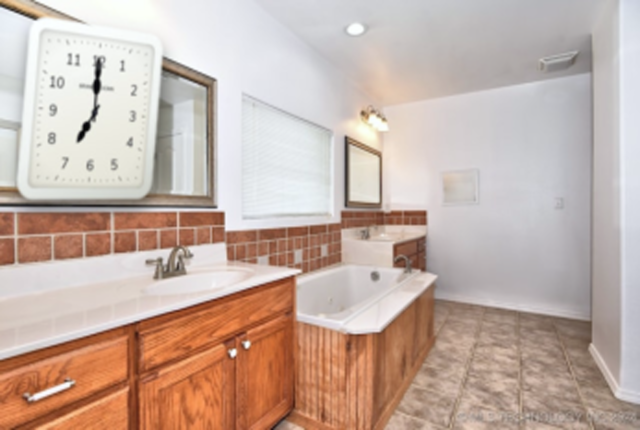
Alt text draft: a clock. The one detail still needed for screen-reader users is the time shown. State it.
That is 7:00
